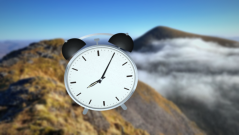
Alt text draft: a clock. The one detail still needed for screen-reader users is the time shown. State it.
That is 8:05
